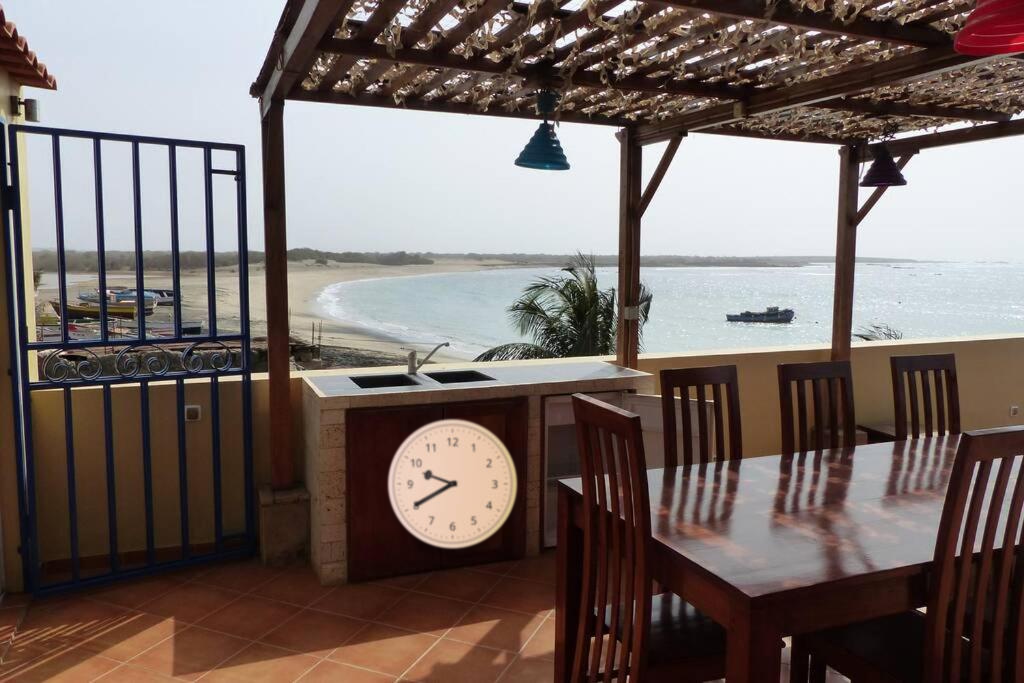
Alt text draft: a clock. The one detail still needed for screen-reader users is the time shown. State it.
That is 9:40
